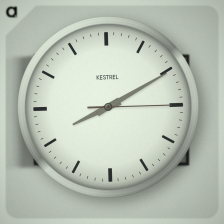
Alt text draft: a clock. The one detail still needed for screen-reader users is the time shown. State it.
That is 8:10:15
